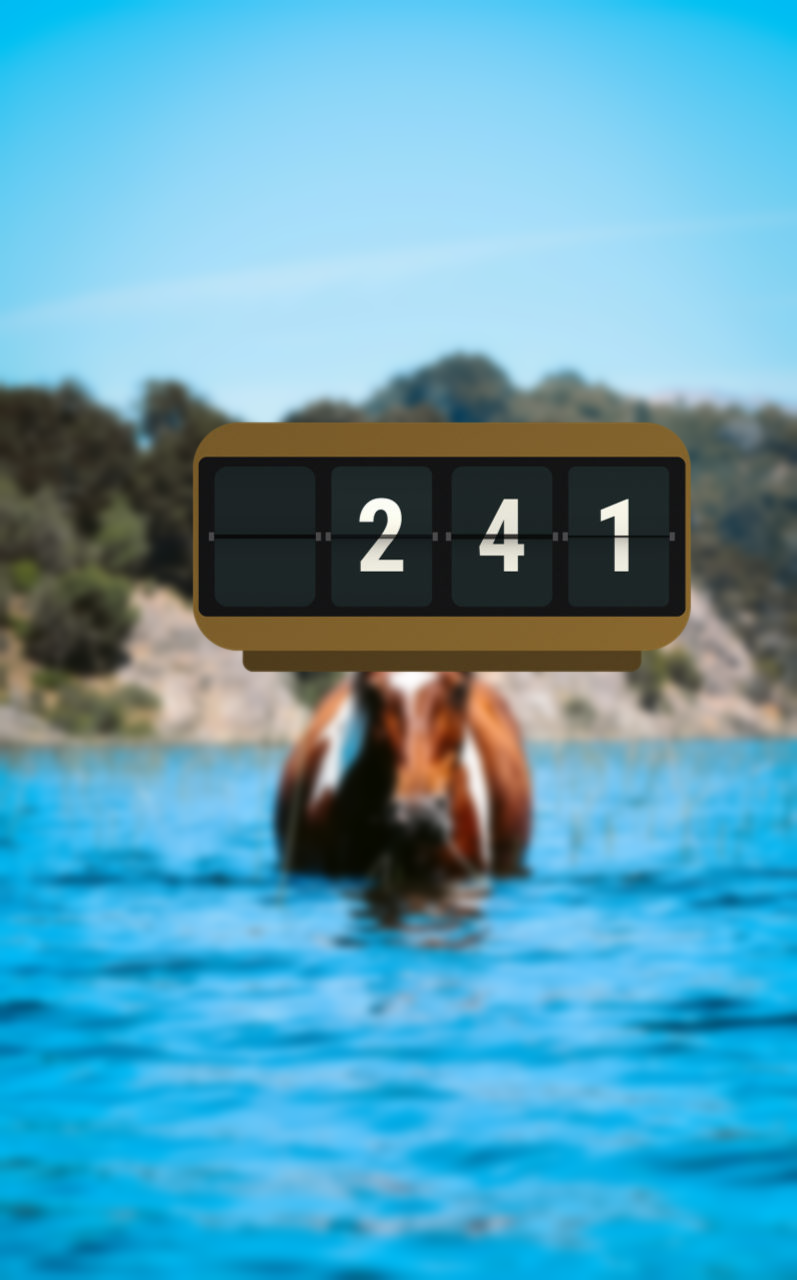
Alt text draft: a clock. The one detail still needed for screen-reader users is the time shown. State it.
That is 2:41
